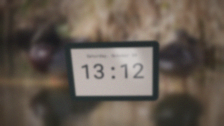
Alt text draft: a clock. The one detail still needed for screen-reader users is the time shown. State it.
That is 13:12
